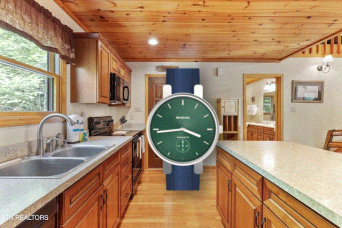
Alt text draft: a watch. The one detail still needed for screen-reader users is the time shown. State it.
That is 3:44
